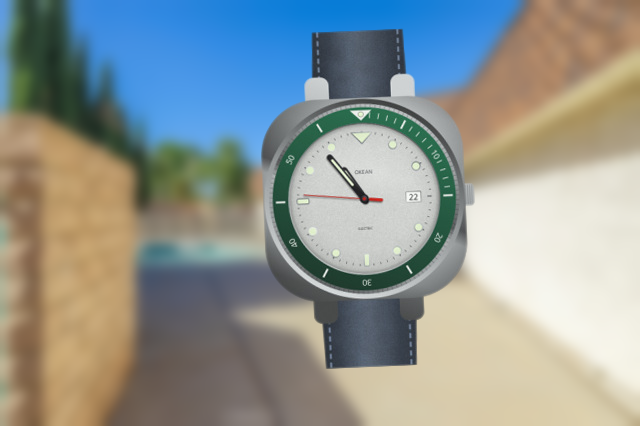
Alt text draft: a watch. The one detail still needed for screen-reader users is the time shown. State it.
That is 10:53:46
